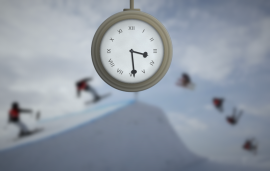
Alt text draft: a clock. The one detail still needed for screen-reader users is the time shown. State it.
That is 3:29
